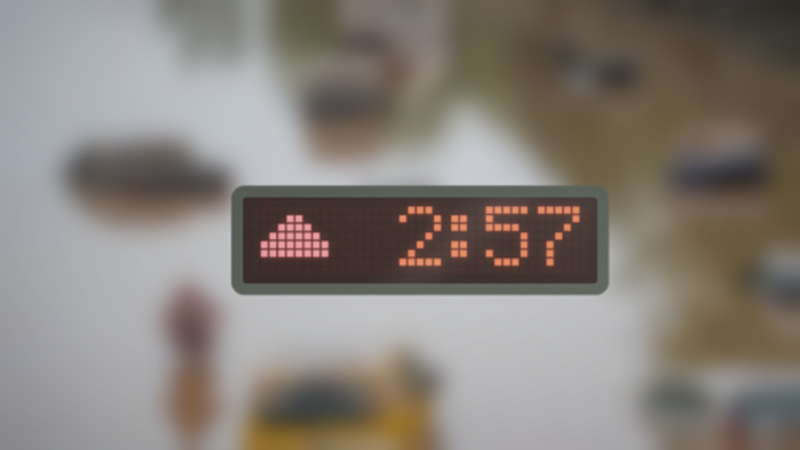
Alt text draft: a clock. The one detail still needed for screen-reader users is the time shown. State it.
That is 2:57
